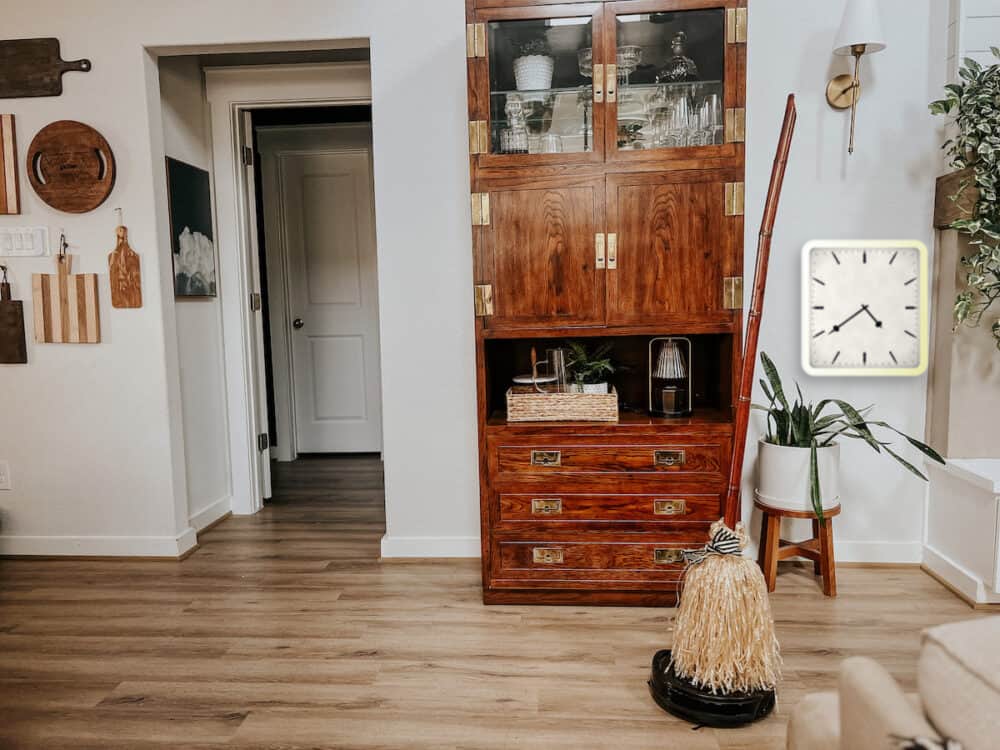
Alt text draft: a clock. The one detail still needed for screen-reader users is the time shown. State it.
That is 4:39
